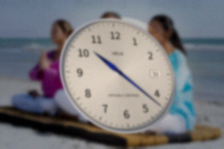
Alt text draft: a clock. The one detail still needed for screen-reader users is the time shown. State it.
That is 10:22
